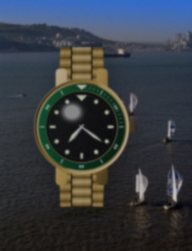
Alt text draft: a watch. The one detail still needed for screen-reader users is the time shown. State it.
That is 7:21
